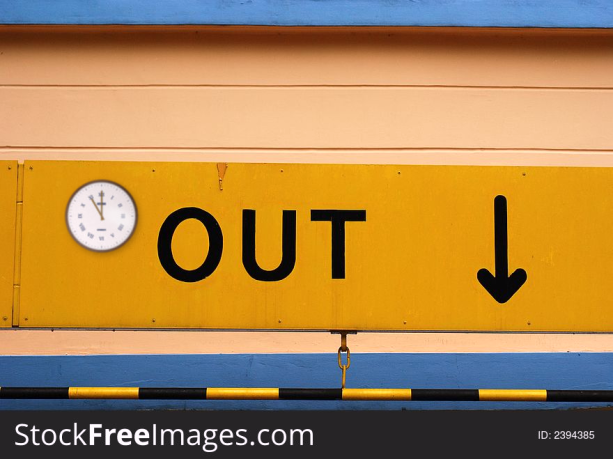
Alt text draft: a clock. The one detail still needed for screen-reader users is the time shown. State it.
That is 11:00
